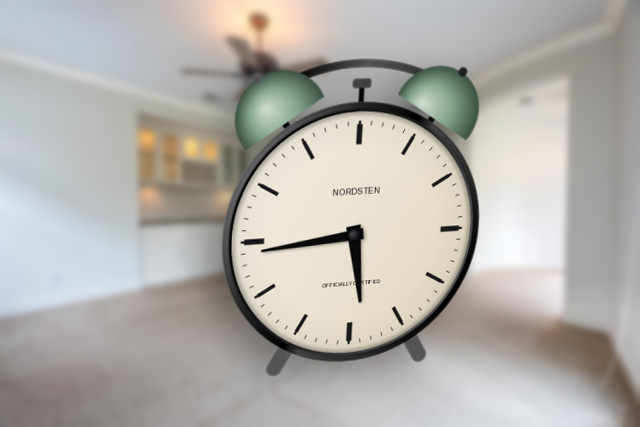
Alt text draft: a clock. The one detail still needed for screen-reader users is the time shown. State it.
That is 5:44
